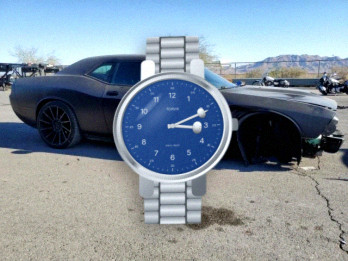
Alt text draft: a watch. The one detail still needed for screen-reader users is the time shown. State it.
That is 3:11
